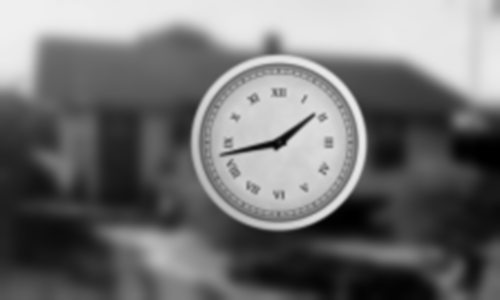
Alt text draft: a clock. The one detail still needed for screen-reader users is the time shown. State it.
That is 1:43
